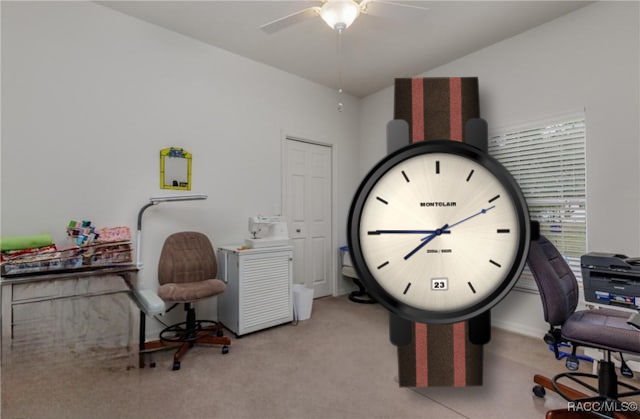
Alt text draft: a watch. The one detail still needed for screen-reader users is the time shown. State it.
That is 7:45:11
